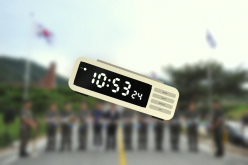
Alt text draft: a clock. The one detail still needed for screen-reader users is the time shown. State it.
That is 10:53:24
